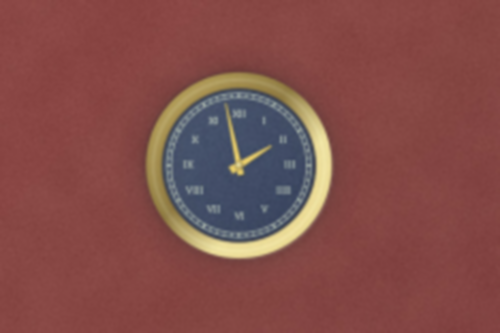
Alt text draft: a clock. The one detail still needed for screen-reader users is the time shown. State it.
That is 1:58
